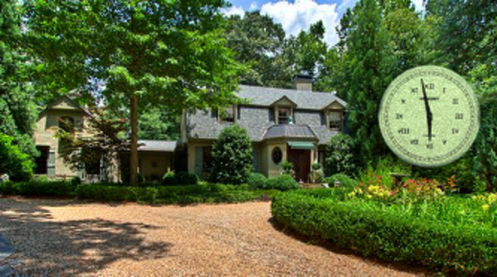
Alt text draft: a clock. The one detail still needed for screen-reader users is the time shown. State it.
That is 5:58
